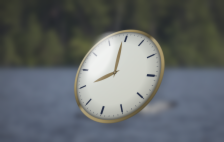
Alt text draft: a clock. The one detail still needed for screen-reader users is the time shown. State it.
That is 7:59
